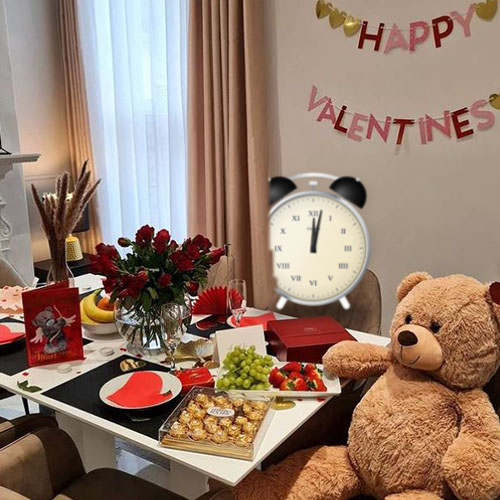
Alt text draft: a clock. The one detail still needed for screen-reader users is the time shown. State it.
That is 12:02
